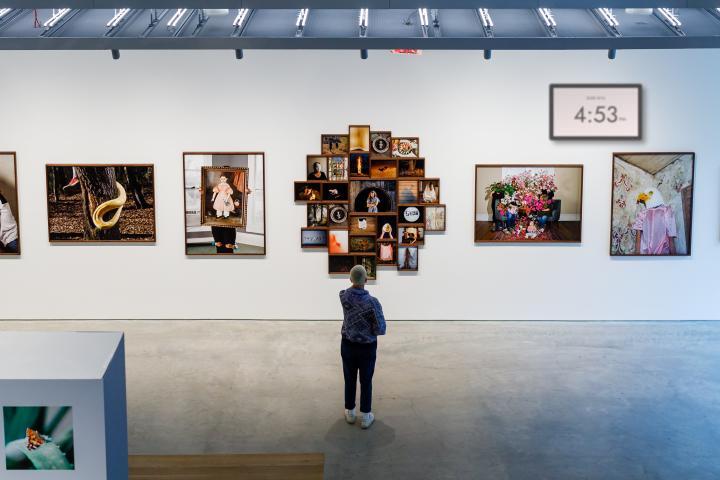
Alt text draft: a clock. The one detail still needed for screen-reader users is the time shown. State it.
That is 4:53
